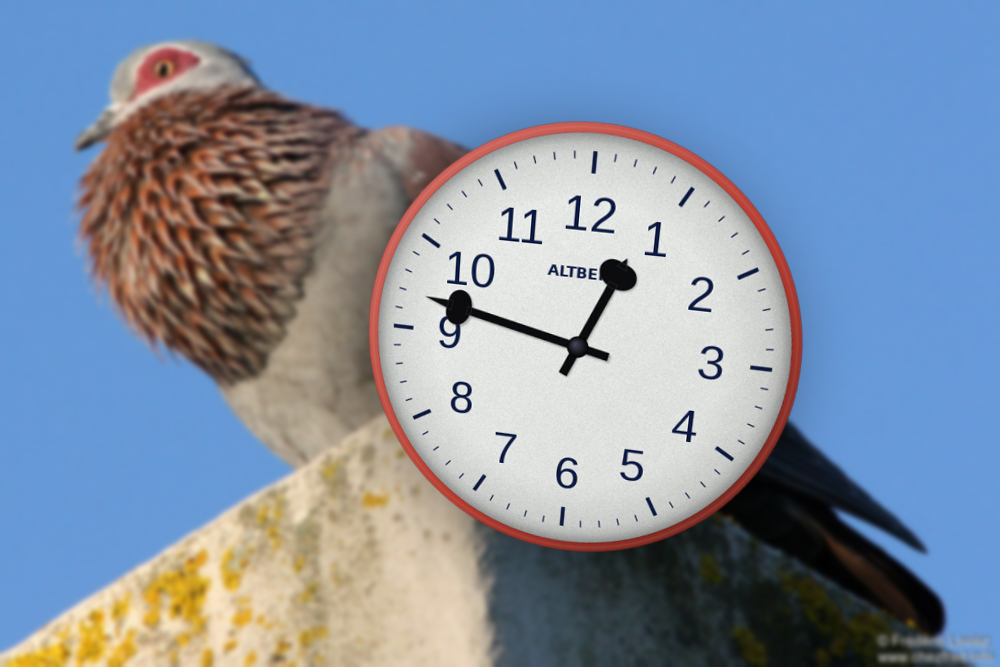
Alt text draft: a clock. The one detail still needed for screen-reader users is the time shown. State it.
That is 12:47
